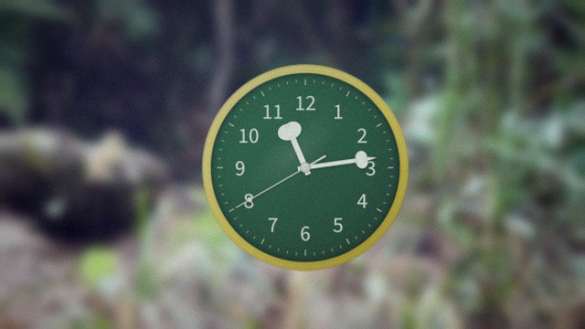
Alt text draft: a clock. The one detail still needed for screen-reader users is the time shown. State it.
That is 11:13:40
